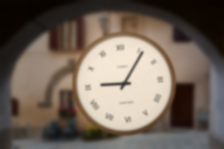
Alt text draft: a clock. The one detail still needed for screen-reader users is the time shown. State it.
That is 9:06
